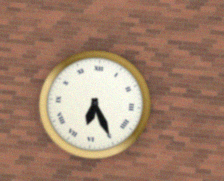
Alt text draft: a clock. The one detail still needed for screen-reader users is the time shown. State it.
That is 6:25
